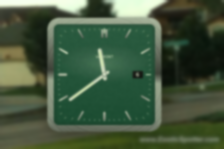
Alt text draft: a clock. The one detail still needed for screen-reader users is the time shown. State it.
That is 11:39
